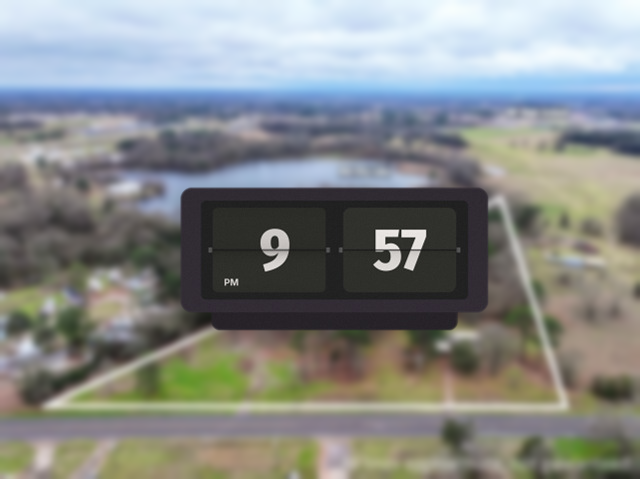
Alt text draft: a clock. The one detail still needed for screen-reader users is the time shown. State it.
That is 9:57
